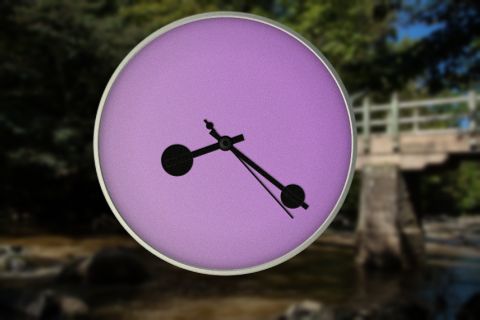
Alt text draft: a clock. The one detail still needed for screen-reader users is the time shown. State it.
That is 8:21:23
